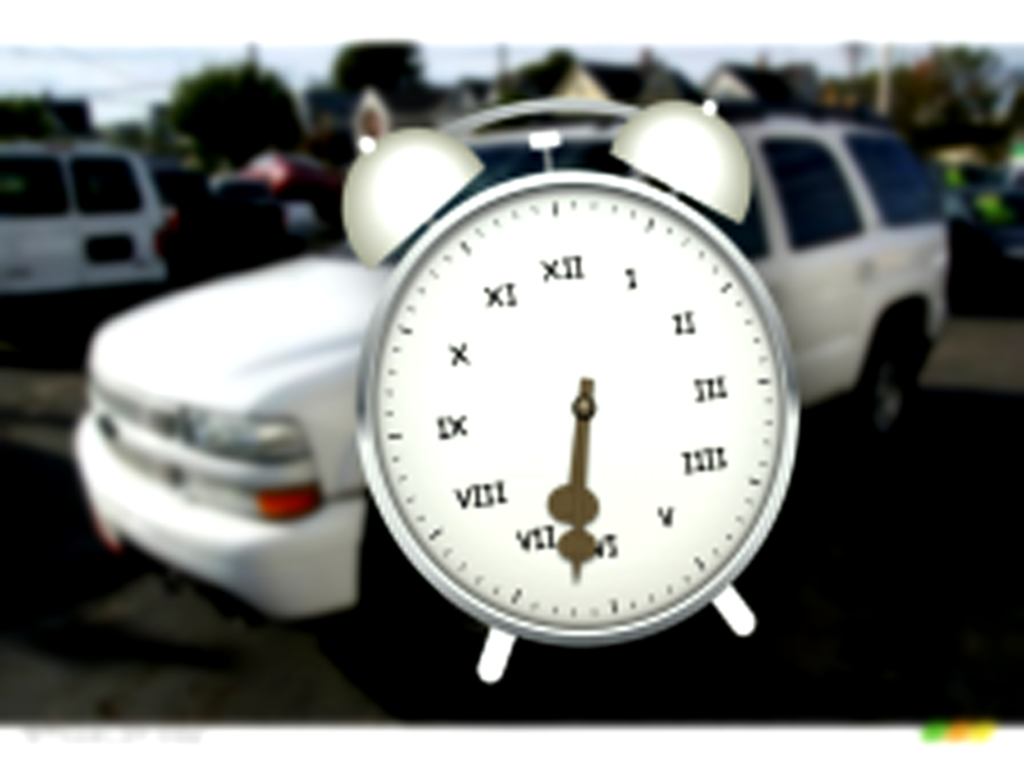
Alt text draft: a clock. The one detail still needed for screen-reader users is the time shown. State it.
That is 6:32
